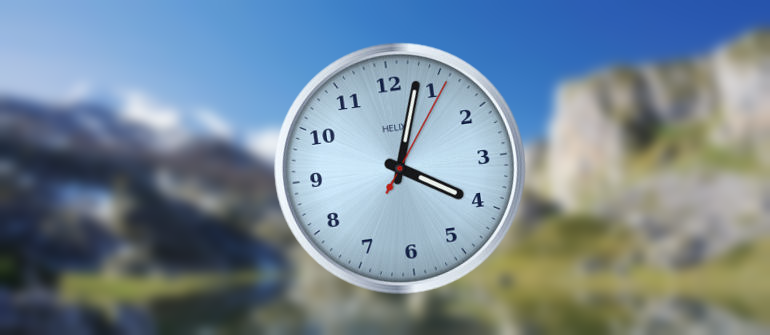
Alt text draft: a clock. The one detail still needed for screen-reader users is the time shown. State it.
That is 4:03:06
